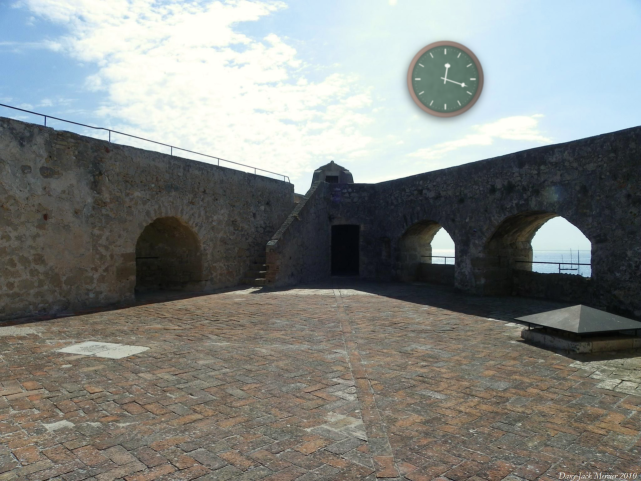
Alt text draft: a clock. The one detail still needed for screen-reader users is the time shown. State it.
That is 12:18
